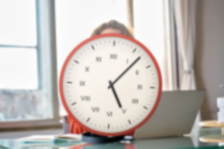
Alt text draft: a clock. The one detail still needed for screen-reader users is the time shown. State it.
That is 5:07
